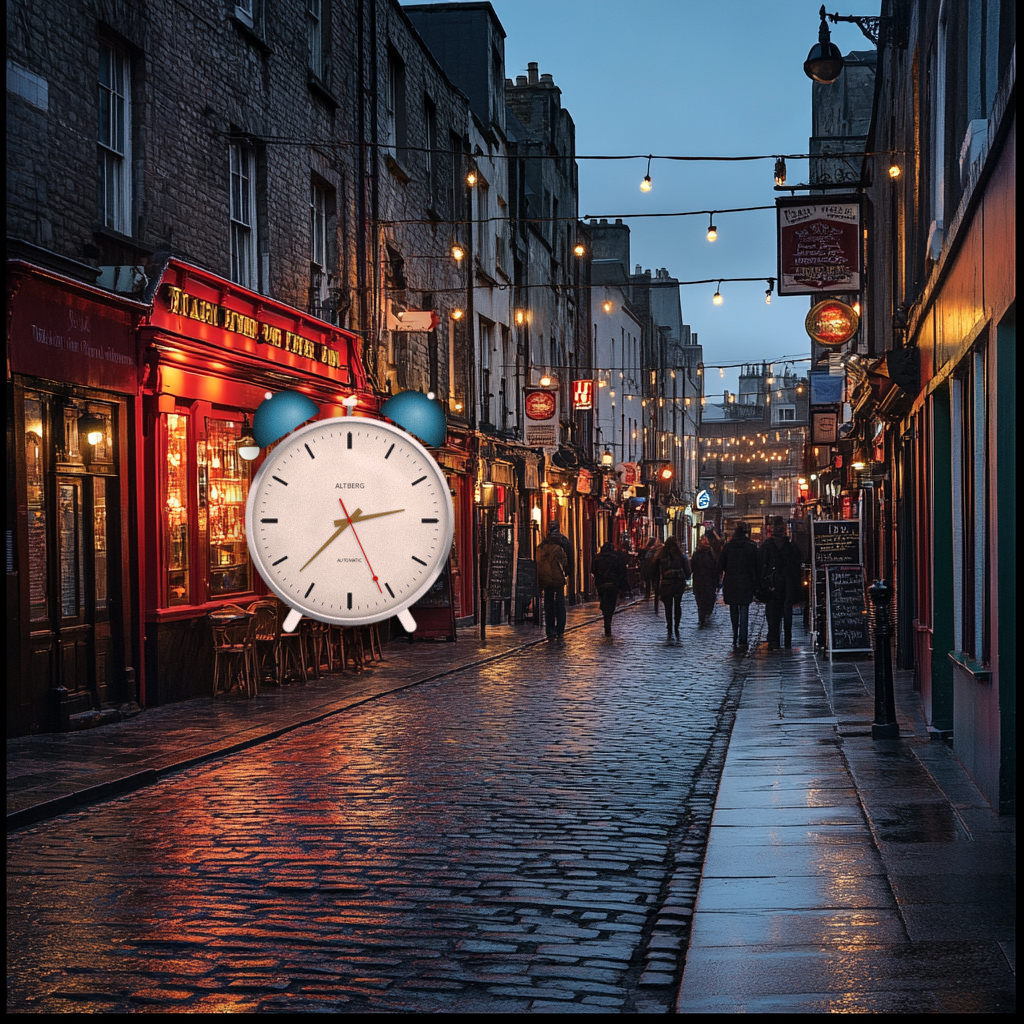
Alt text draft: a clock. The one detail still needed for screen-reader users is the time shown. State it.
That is 2:37:26
